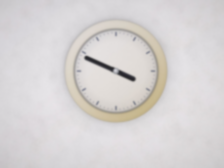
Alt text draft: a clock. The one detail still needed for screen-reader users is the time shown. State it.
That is 3:49
